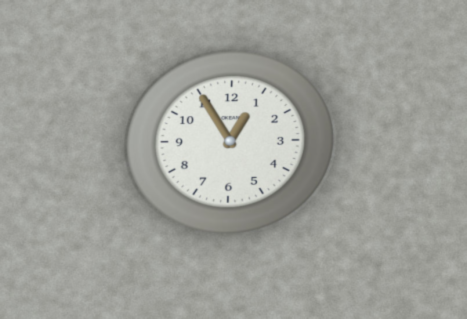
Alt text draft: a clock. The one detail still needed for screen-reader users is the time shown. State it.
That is 12:55
